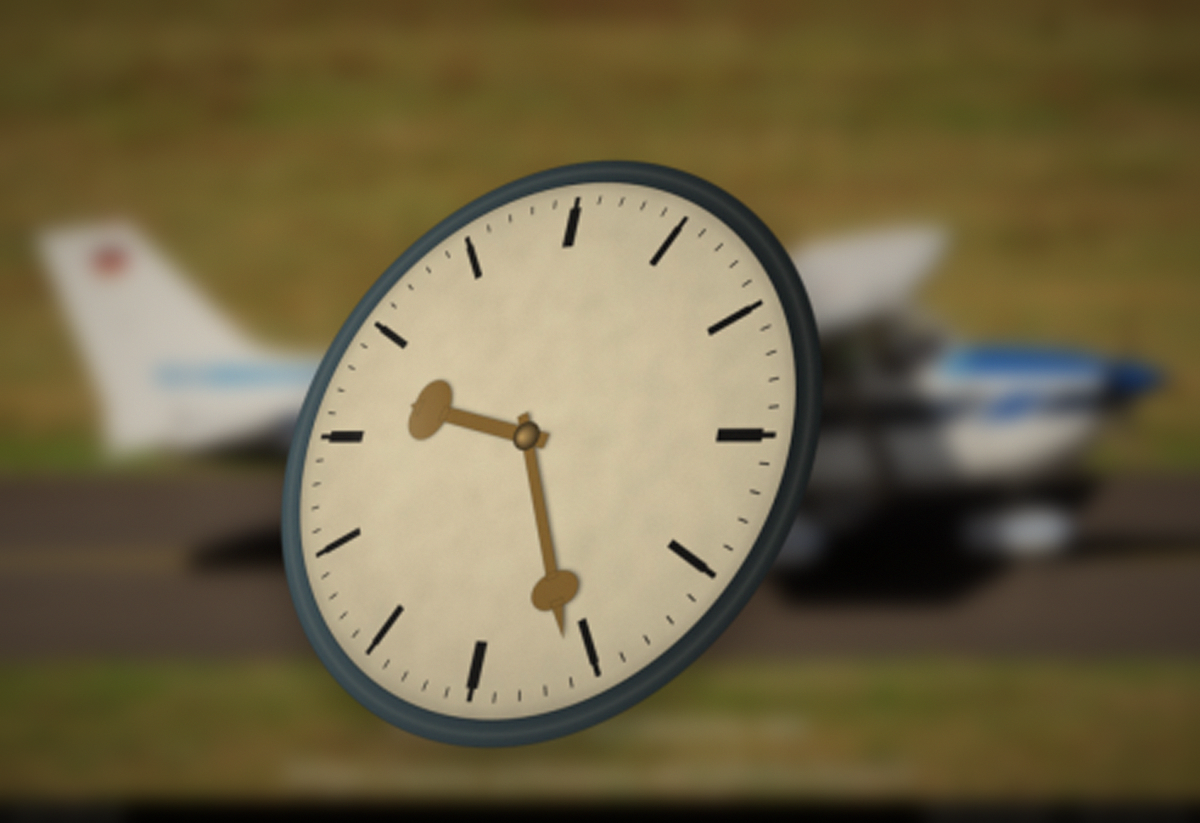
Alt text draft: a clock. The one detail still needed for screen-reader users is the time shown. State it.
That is 9:26
